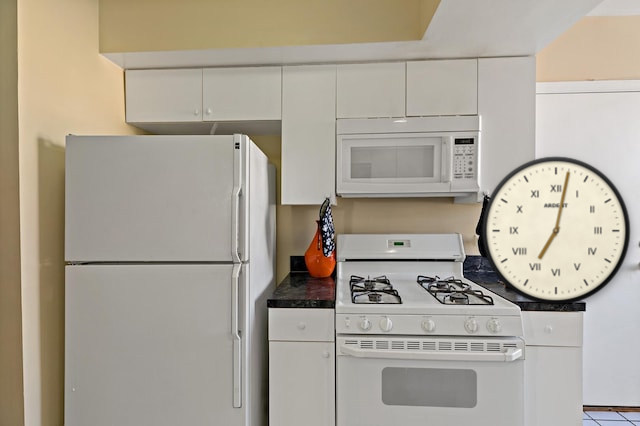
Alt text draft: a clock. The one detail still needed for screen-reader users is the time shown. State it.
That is 7:02
